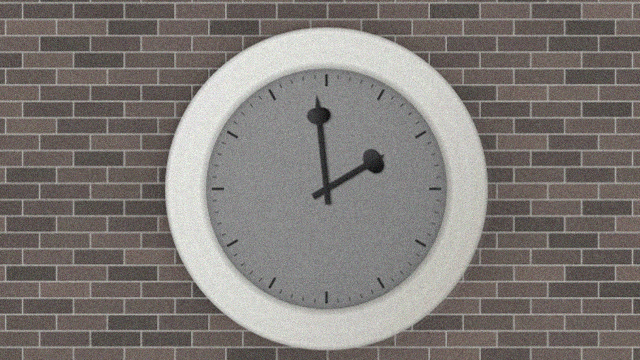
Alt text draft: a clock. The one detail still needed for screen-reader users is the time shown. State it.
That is 1:59
